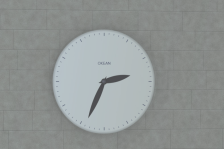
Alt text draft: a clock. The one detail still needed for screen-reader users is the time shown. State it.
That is 2:34
